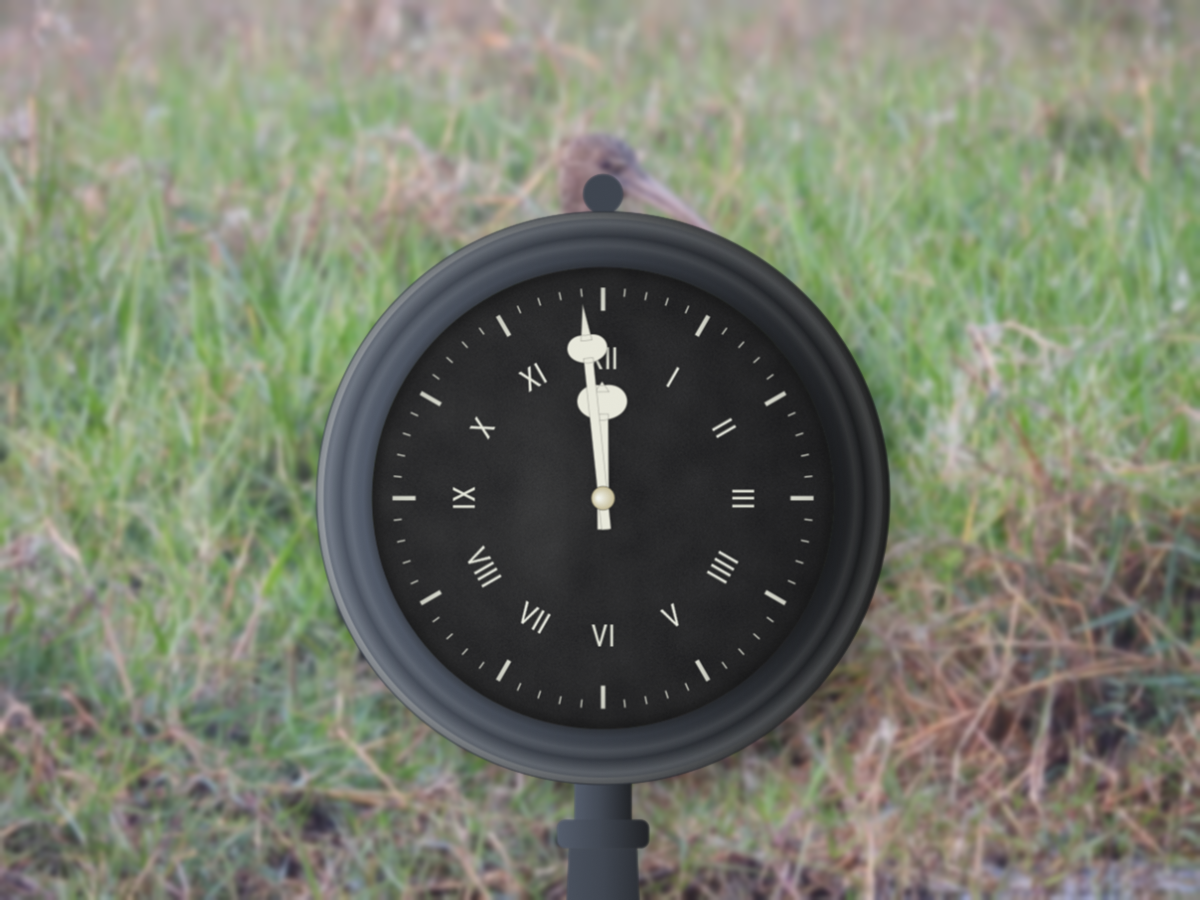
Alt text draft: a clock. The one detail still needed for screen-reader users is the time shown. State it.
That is 11:59
